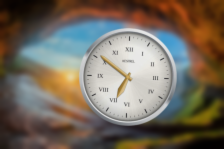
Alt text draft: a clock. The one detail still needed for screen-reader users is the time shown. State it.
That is 6:51
